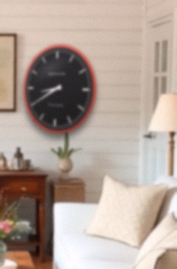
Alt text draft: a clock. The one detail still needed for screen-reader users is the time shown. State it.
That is 8:40
